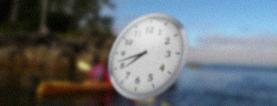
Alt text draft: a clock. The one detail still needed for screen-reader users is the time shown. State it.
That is 7:42
